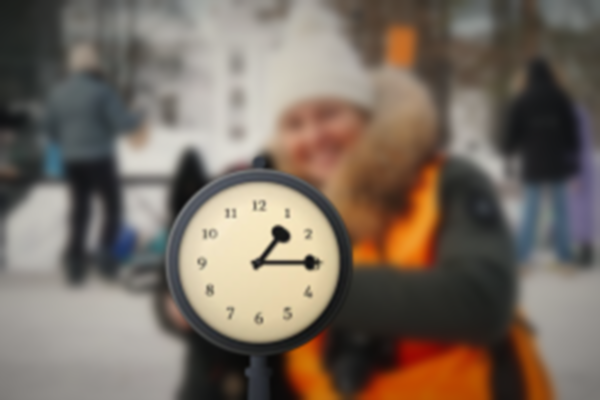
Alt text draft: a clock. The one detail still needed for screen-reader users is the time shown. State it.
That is 1:15
